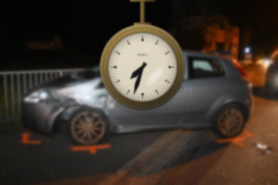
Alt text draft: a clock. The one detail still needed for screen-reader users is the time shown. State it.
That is 7:33
